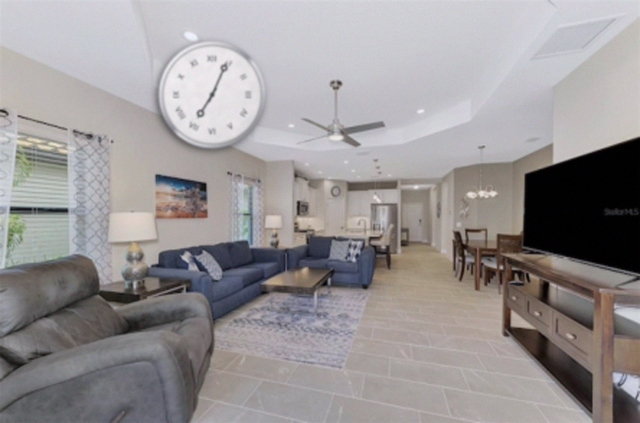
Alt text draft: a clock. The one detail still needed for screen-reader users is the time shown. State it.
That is 7:04
